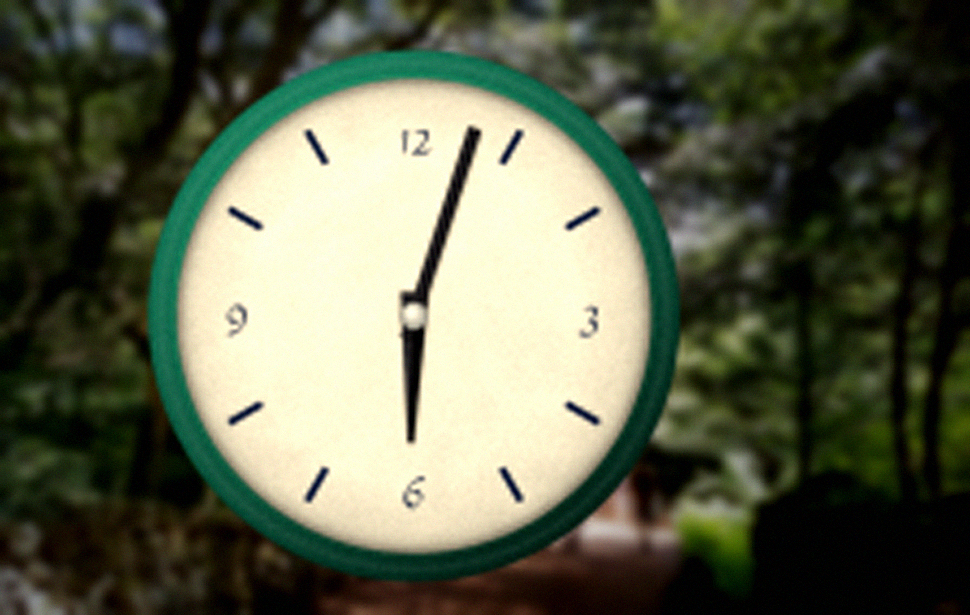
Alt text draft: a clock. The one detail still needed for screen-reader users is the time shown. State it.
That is 6:03
